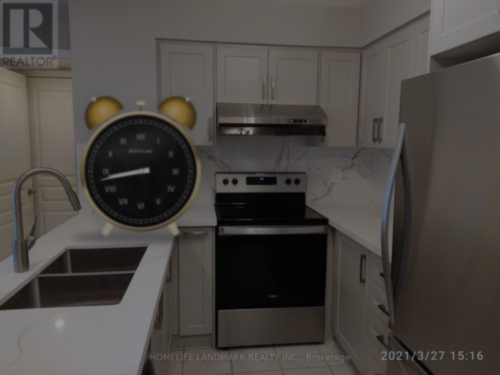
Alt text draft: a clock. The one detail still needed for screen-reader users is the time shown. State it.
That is 8:43
